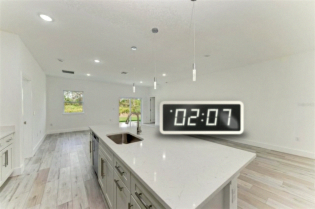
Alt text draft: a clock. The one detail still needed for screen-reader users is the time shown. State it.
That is 2:07
